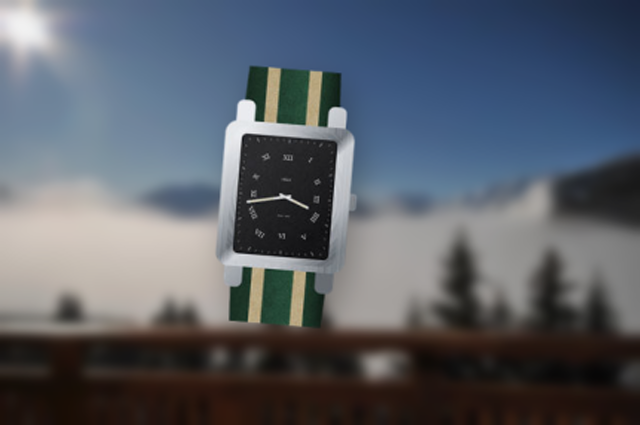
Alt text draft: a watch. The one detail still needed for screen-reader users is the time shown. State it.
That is 3:43
